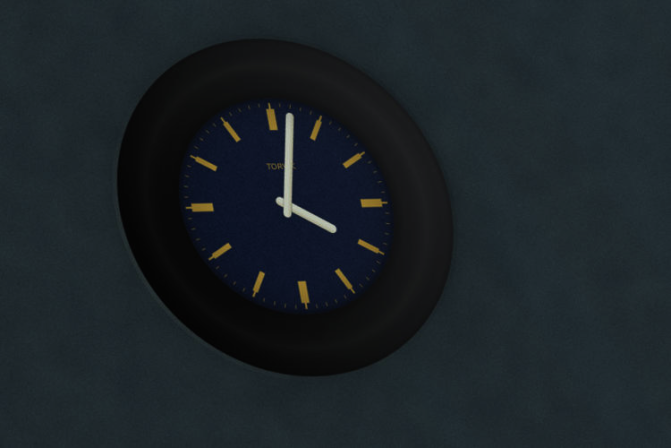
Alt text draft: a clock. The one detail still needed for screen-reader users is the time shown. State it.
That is 4:02
